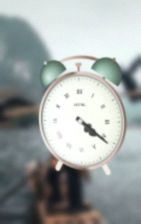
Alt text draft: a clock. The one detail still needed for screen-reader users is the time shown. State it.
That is 4:21
